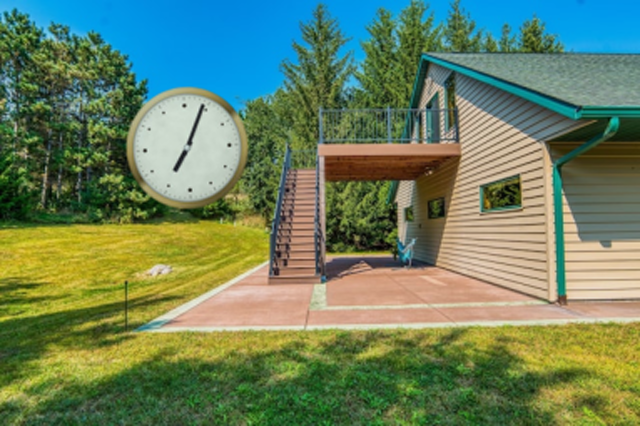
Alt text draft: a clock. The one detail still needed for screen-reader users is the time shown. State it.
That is 7:04
